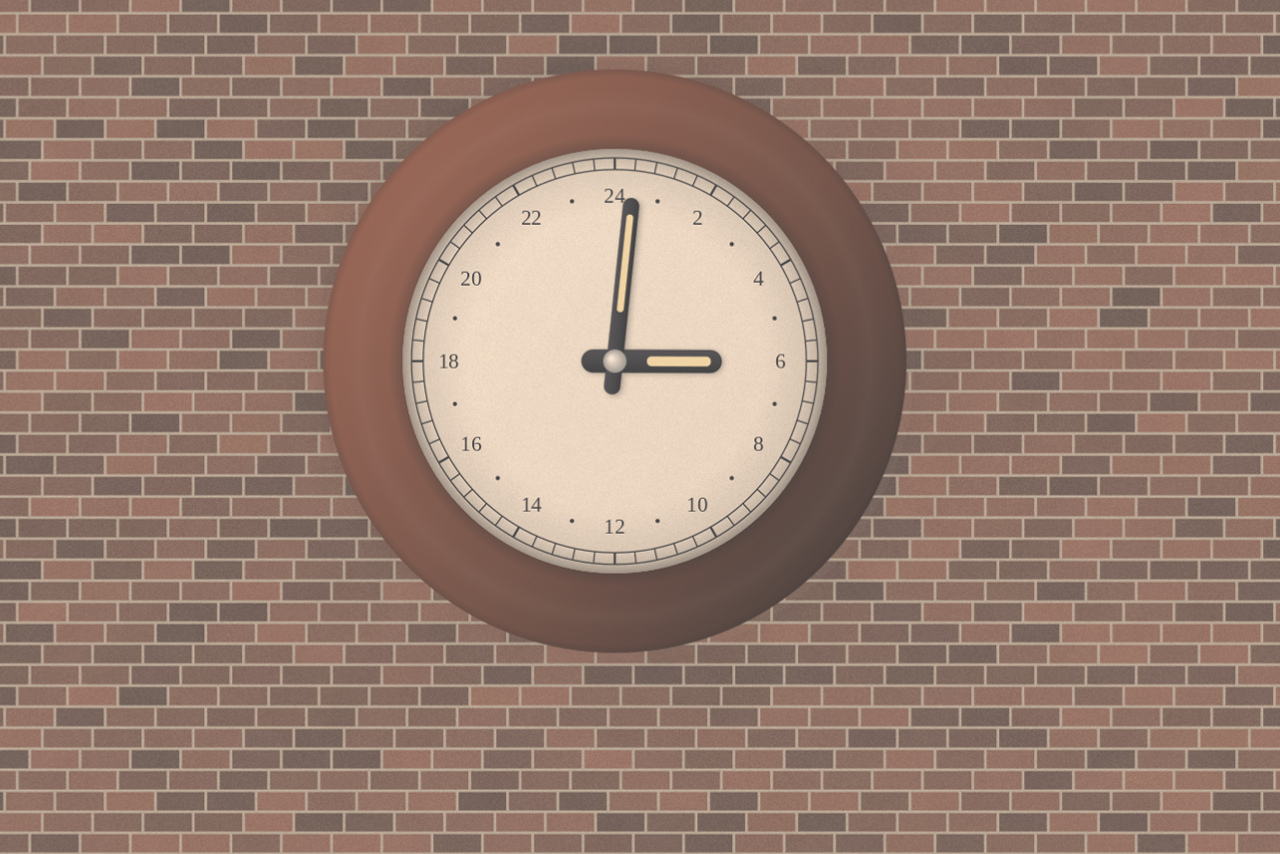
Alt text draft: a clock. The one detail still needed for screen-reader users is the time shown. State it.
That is 6:01
